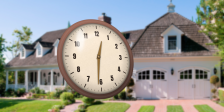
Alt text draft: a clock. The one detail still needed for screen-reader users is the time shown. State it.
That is 12:31
